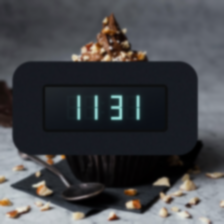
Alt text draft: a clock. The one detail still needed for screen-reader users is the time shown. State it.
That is 11:31
